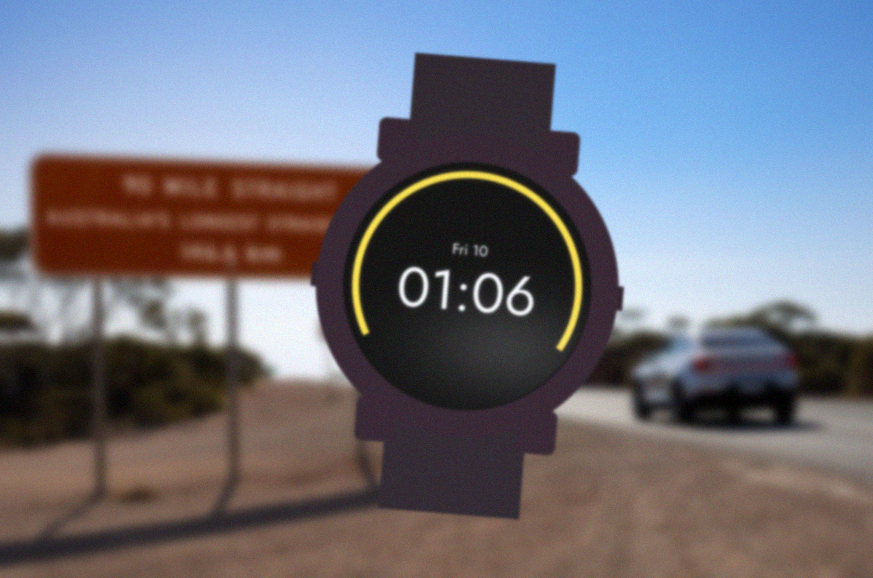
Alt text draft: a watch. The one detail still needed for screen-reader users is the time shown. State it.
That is 1:06
